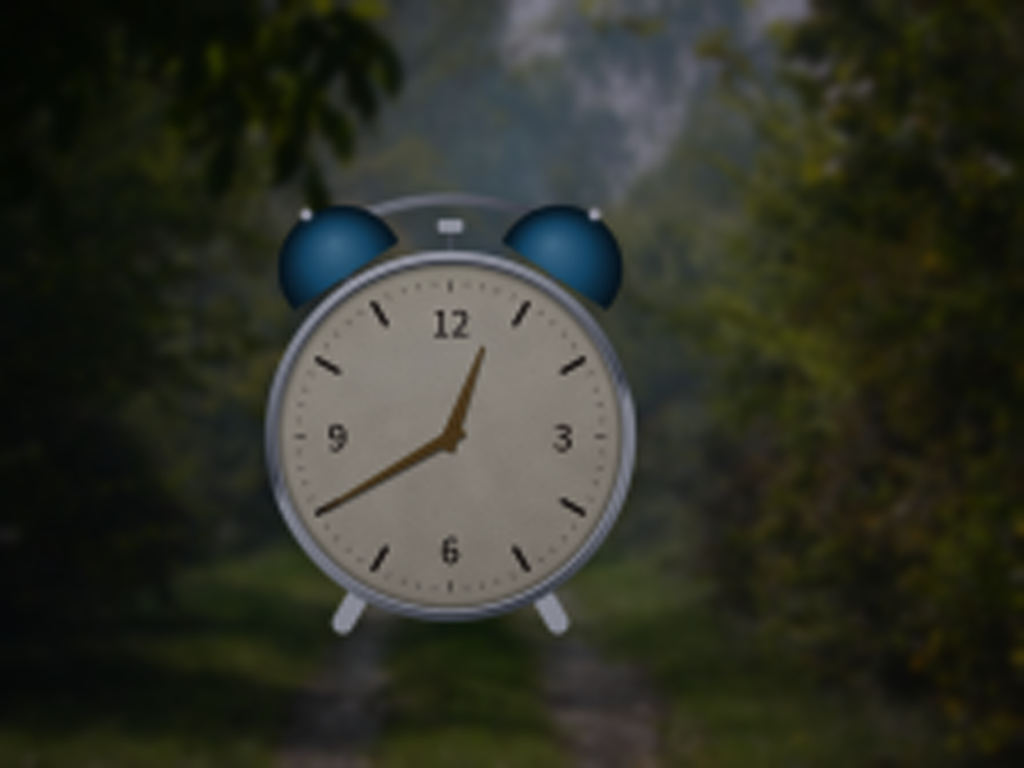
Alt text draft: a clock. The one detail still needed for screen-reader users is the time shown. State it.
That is 12:40
